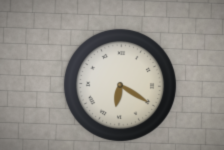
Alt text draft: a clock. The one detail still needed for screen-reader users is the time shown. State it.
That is 6:20
